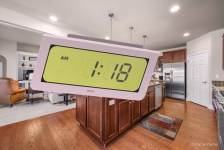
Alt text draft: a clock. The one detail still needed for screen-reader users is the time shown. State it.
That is 1:18
